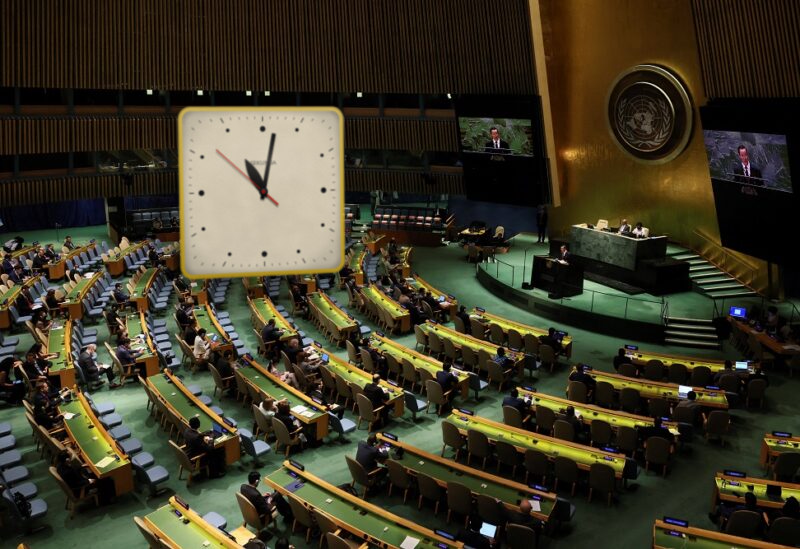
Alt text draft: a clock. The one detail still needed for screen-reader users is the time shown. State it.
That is 11:01:52
